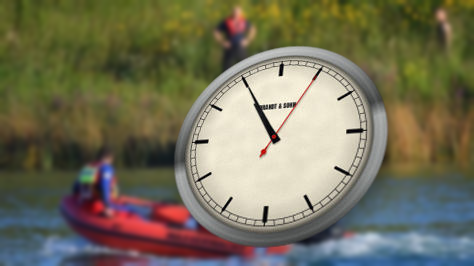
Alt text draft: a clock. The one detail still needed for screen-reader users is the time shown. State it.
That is 10:55:05
